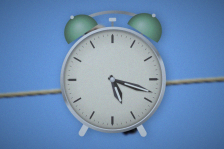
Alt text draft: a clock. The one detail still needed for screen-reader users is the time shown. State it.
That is 5:18
